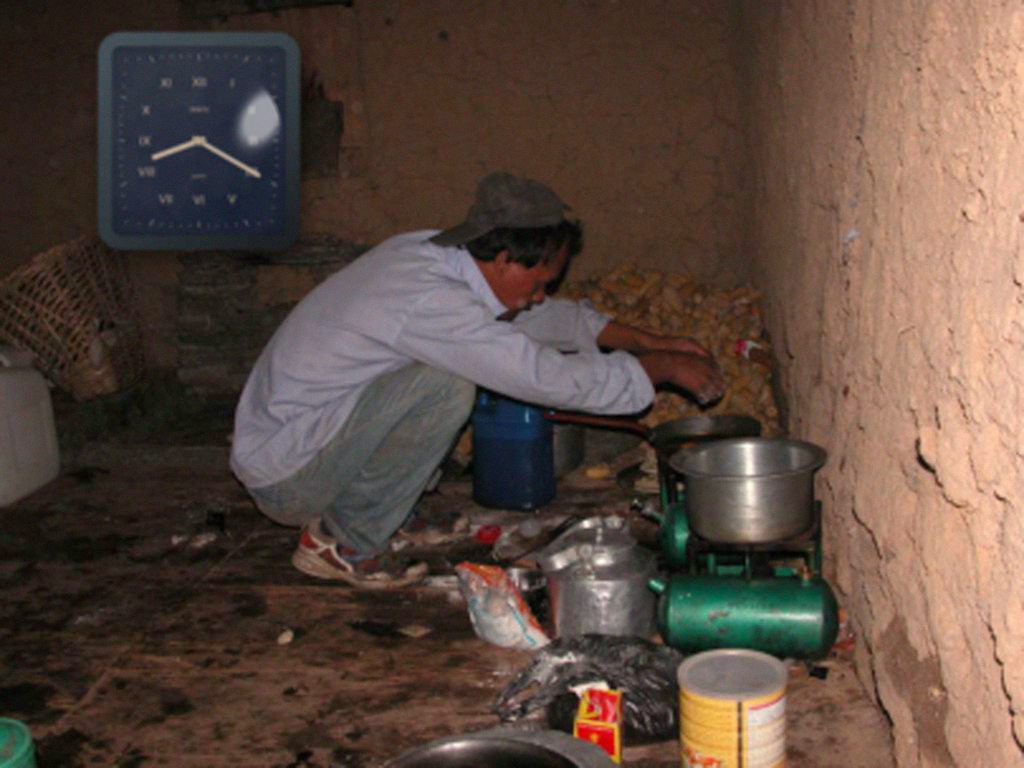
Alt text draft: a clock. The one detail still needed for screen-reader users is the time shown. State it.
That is 8:20
